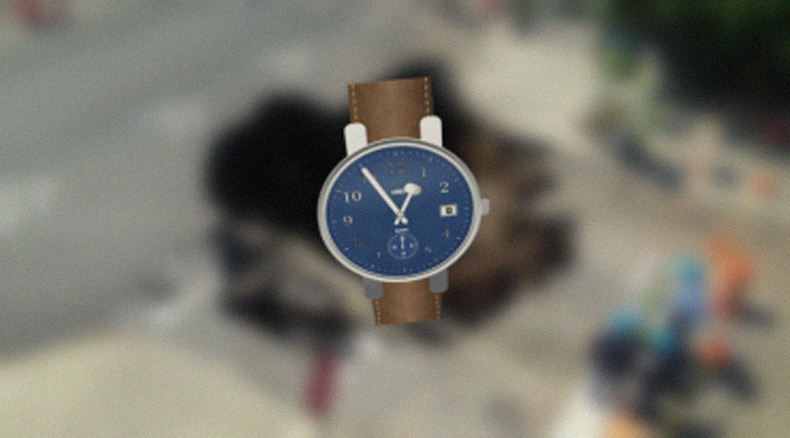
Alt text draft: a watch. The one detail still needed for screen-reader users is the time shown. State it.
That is 12:55
